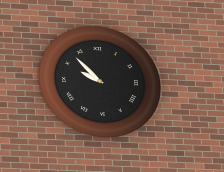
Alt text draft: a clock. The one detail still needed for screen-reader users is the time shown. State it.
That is 9:53
